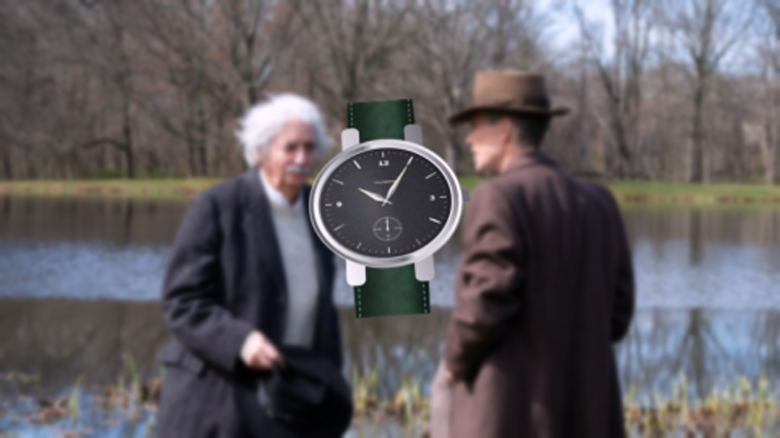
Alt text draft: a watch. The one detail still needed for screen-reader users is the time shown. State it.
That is 10:05
